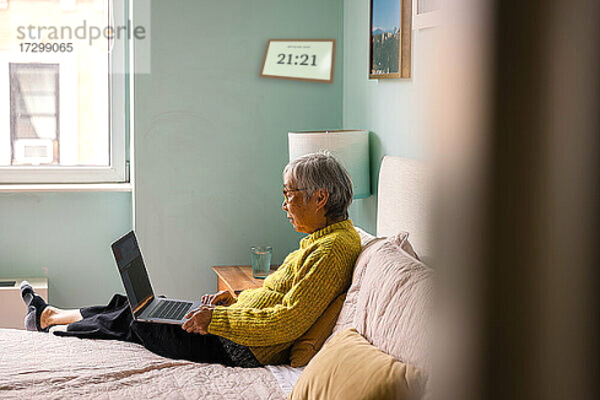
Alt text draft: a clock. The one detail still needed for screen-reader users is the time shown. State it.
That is 21:21
